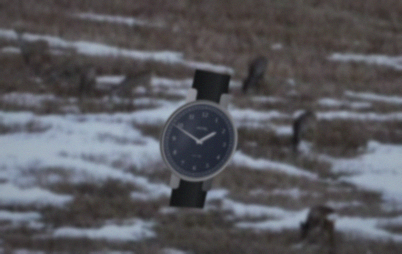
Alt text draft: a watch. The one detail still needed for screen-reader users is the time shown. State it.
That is 1:49
